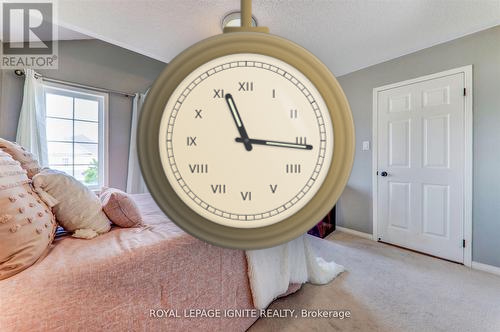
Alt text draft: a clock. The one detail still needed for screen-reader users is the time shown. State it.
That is 11:16
